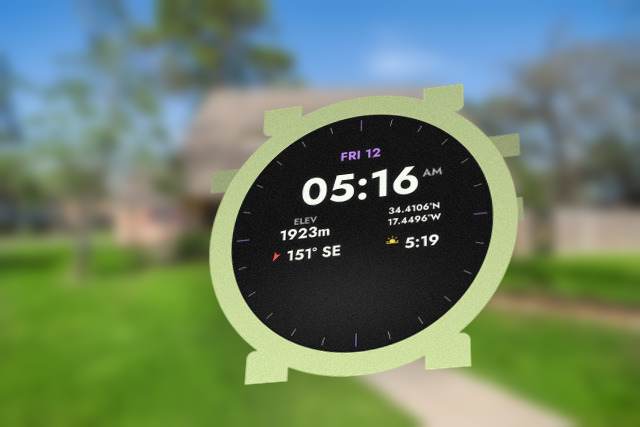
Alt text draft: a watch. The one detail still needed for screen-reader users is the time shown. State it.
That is 5:16
